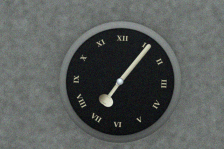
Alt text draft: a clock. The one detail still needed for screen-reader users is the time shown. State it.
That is 7:06
